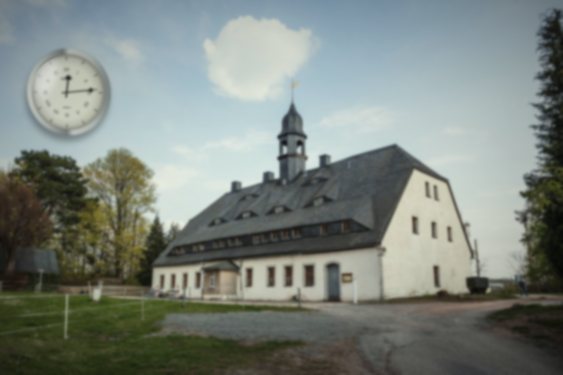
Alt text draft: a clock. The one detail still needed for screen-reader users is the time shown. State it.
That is 12:14
